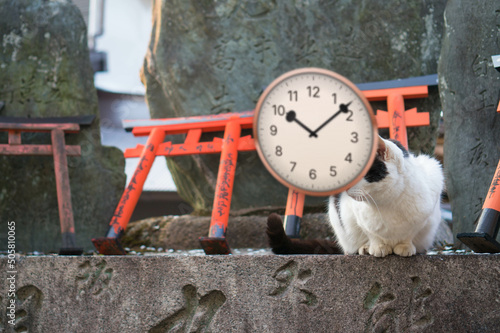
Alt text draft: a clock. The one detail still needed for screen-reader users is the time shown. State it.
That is 10:08
